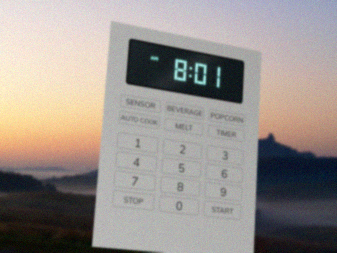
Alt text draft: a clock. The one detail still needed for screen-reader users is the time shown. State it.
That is 8:01
